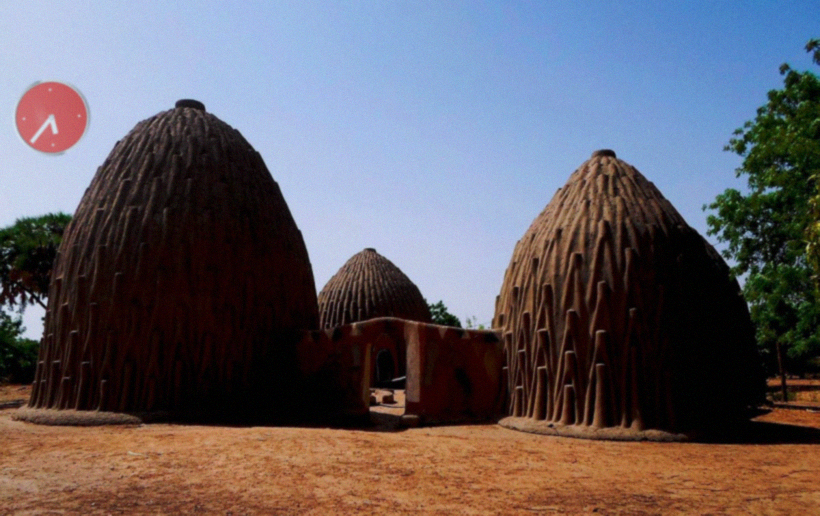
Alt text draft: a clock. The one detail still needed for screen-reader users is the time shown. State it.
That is 5:37
